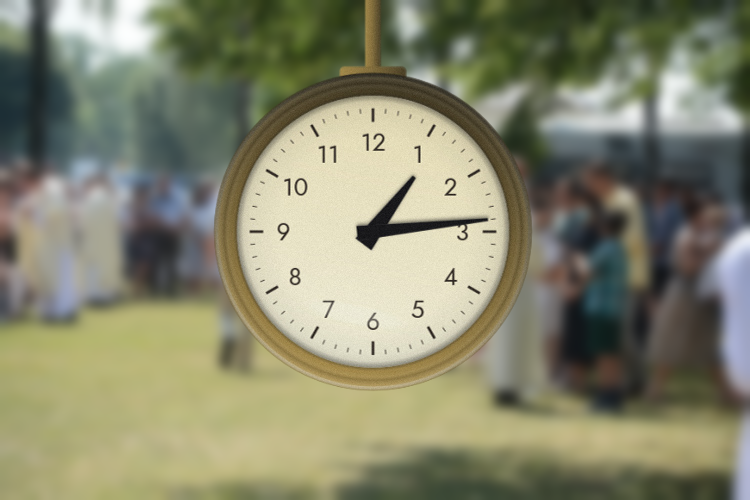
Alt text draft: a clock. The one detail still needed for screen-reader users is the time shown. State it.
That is 1:14
